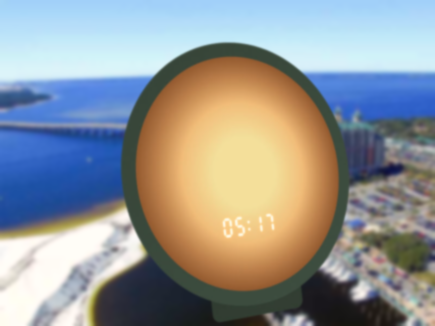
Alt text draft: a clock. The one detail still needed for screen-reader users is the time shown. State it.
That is 5:17
